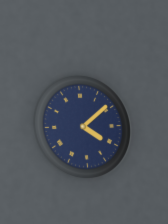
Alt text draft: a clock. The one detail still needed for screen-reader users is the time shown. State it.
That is 4:09
